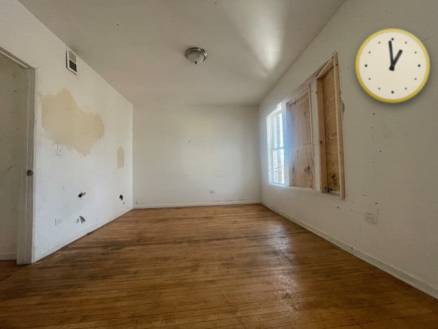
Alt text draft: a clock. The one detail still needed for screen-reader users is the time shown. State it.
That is 12:59
